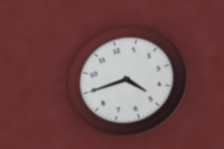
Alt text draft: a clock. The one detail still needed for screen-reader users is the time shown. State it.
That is 4:45
